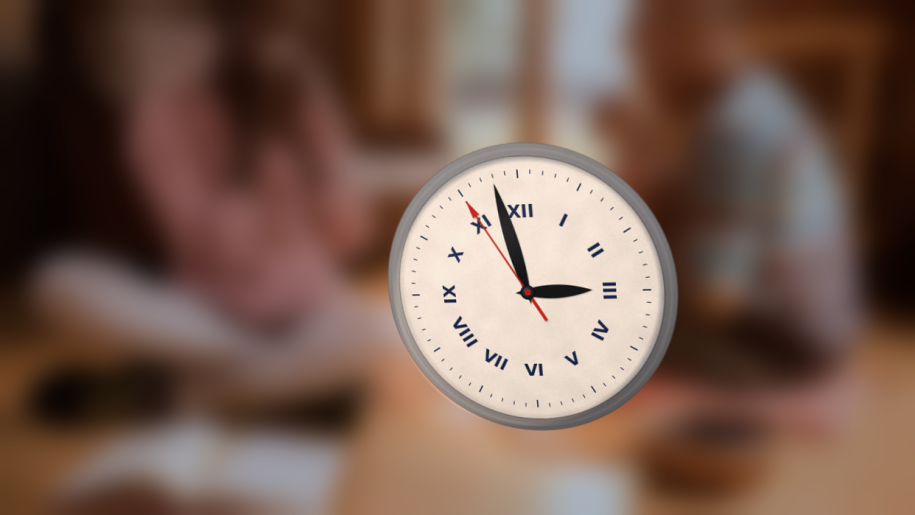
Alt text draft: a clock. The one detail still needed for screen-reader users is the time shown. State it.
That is 2:57:55
